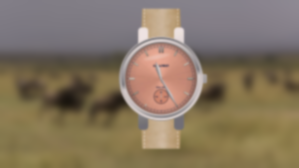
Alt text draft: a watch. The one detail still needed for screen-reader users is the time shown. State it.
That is 11:25
